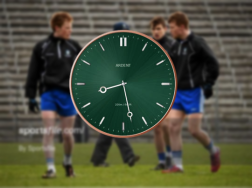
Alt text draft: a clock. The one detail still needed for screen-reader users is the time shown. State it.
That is 8:28
